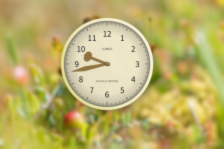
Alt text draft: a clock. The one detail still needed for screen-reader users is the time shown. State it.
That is 9:43
